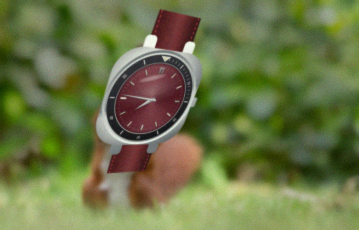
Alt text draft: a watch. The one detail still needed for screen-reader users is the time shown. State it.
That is 7:46
